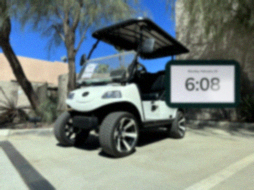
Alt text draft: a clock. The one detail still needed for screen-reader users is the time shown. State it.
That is 6:08
